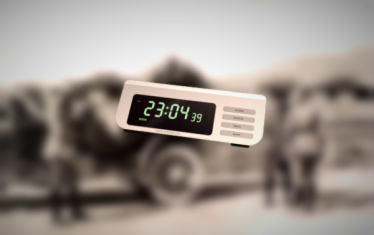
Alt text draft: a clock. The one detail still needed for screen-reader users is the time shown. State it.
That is 23:04:39
